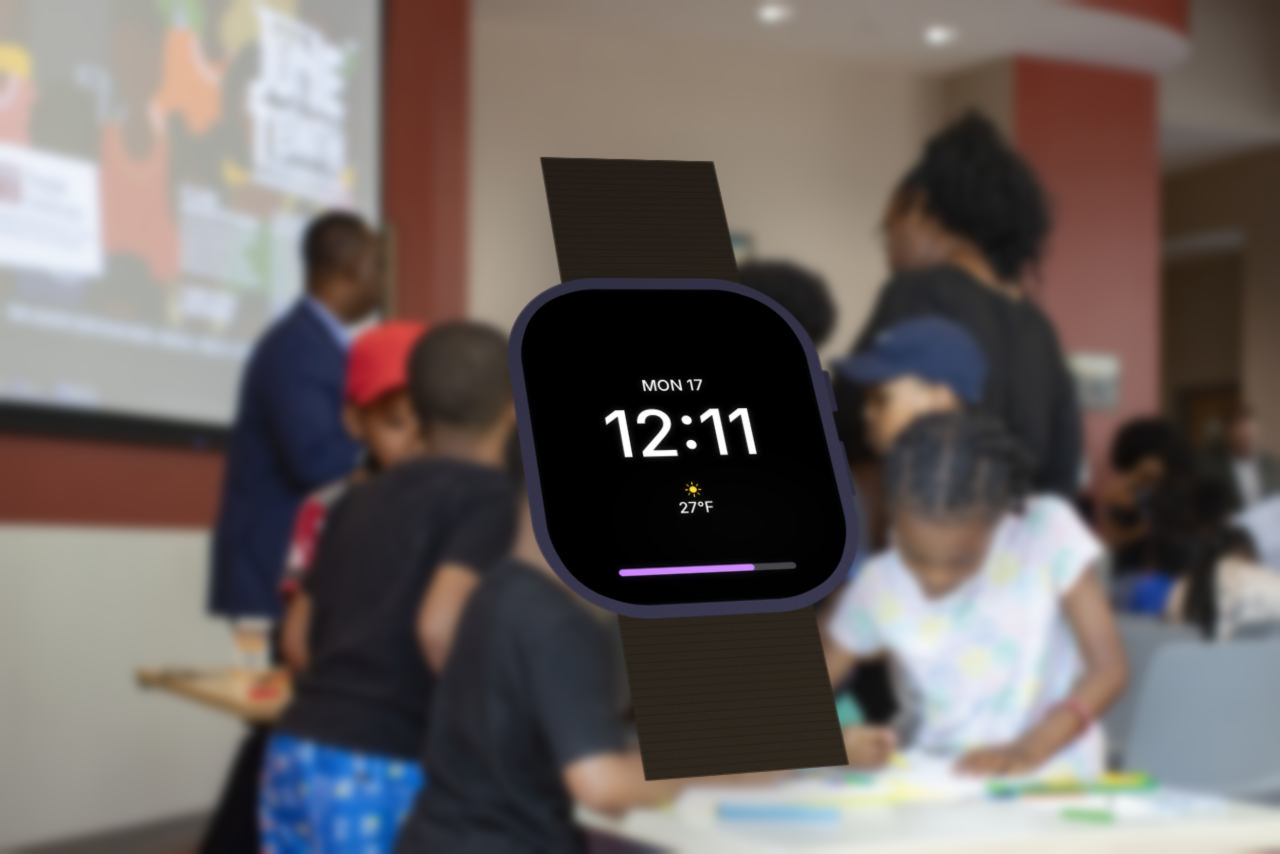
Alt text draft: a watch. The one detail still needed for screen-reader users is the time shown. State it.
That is 12:11
